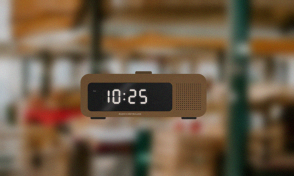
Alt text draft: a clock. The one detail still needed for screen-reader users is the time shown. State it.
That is 10:25
